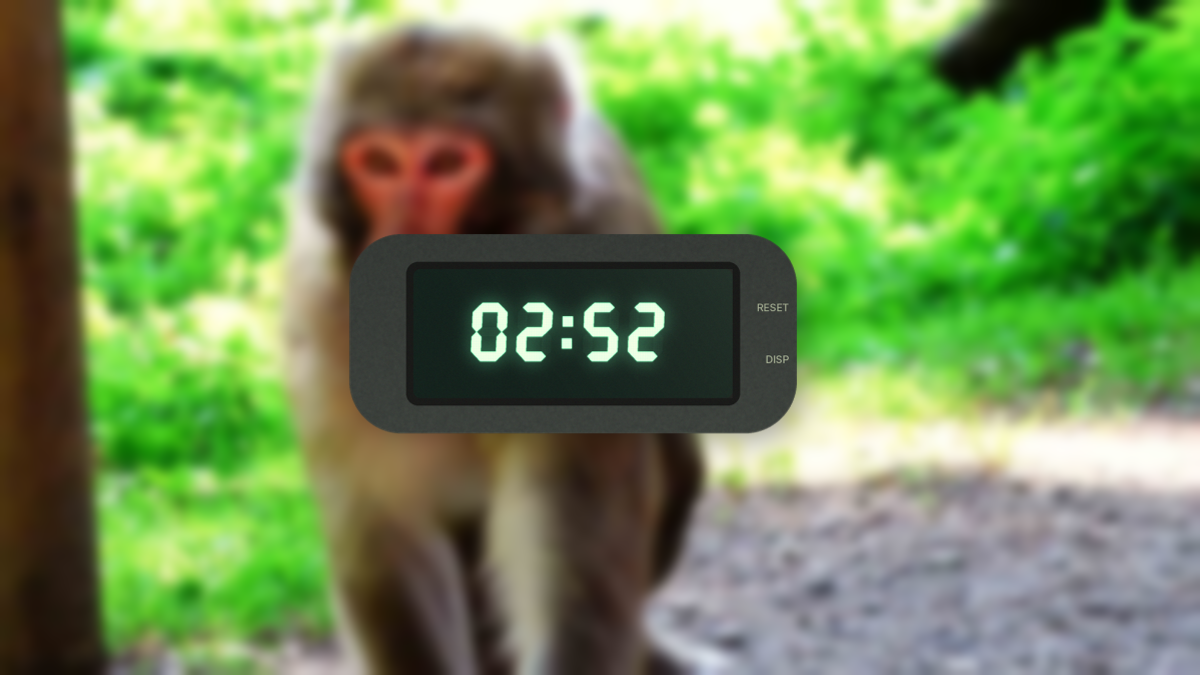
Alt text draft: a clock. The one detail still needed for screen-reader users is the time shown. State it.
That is 2:52
